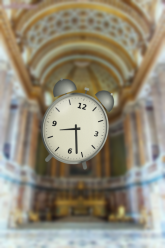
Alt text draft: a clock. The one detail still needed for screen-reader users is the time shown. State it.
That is 8:27
